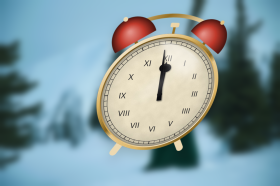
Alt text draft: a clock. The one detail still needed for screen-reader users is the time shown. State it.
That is 11:59
